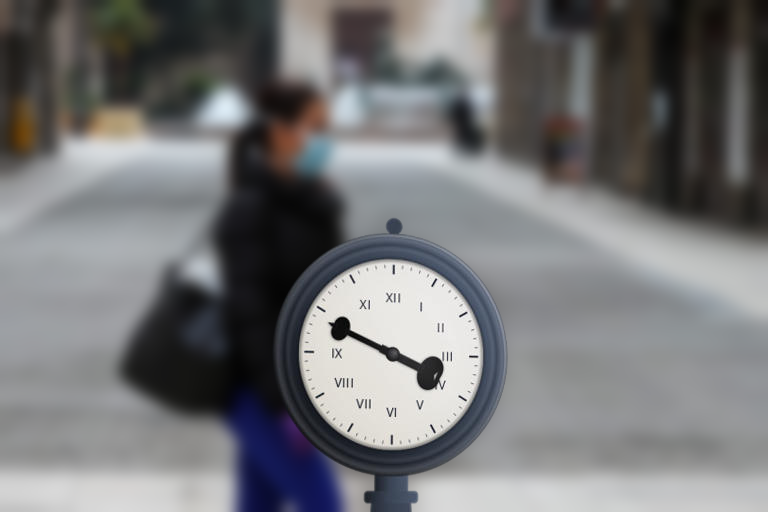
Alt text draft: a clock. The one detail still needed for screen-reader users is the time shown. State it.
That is 3:49
